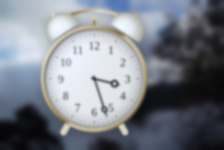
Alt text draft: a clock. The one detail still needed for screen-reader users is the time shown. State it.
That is 3:27
